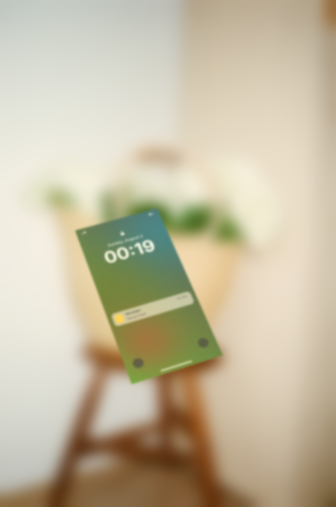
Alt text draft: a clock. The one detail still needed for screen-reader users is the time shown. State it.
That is 0:19
